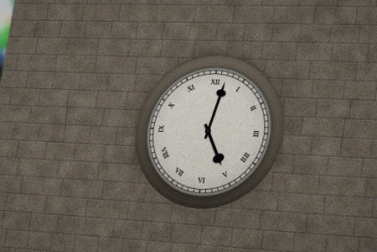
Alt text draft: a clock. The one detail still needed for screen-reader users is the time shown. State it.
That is 5:02
